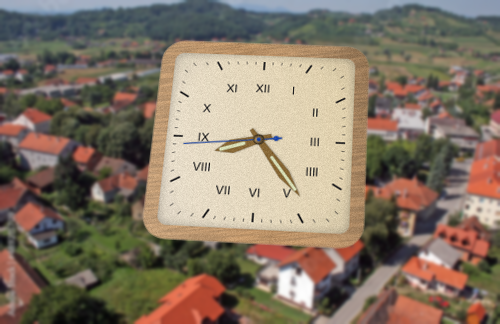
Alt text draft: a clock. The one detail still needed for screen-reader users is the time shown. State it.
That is 8:23:44
